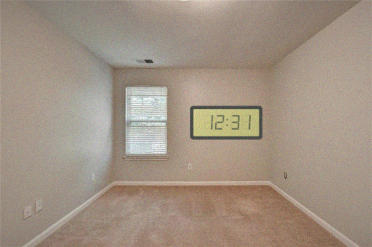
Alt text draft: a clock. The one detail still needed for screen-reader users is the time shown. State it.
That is 12:31
